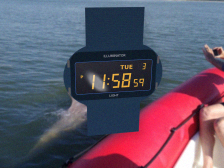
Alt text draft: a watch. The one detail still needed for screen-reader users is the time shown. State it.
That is 11:58:59
